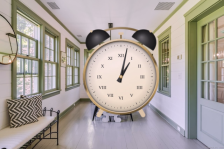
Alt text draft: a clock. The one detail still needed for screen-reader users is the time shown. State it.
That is 1:02
